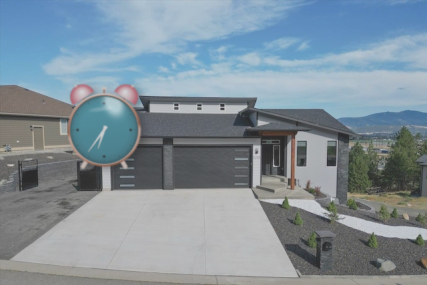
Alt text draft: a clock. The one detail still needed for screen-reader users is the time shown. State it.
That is 6:36
